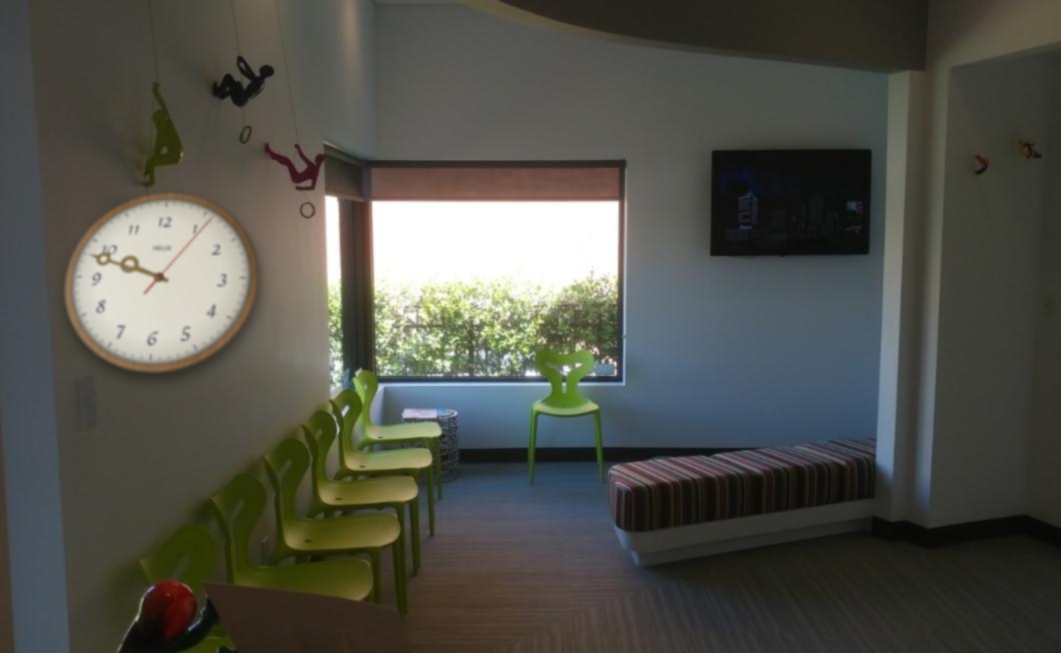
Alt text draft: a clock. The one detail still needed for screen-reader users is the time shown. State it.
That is 9:48:06
